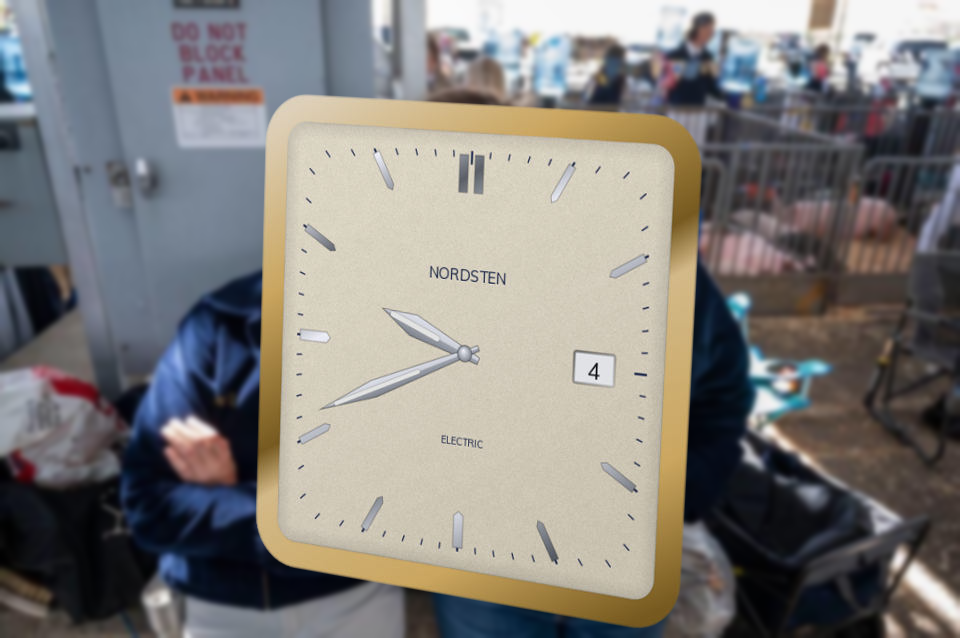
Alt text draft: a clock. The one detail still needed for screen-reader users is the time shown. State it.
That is 9:41
